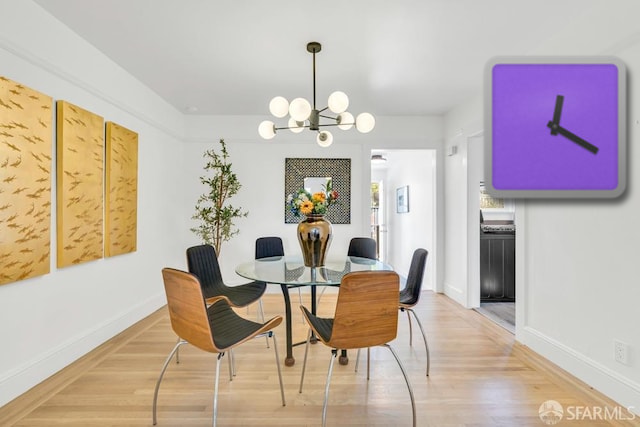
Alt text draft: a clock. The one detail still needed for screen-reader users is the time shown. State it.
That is 12:20
